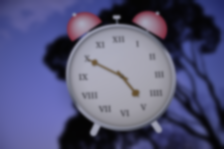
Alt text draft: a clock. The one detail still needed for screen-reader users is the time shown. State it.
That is 4:50
